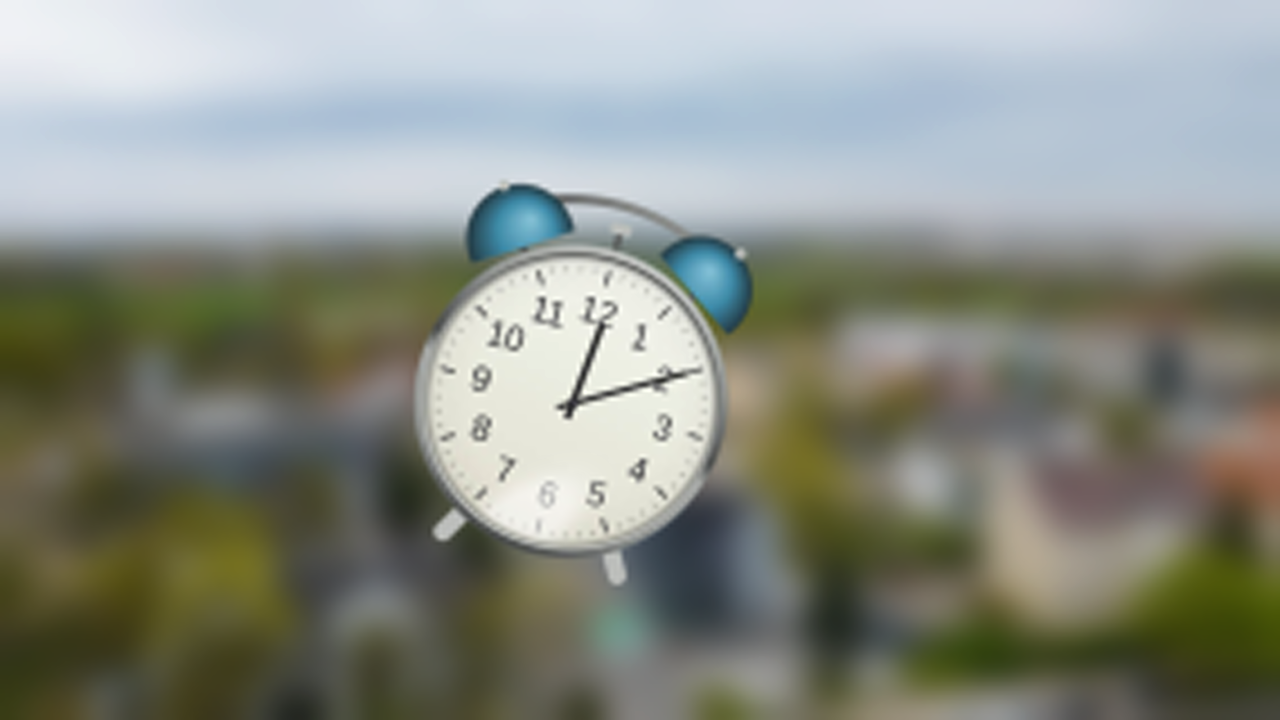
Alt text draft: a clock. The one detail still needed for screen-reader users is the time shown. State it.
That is 12:10
